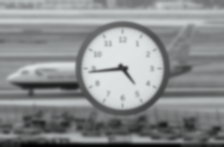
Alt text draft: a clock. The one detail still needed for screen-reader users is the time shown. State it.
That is 4:44
